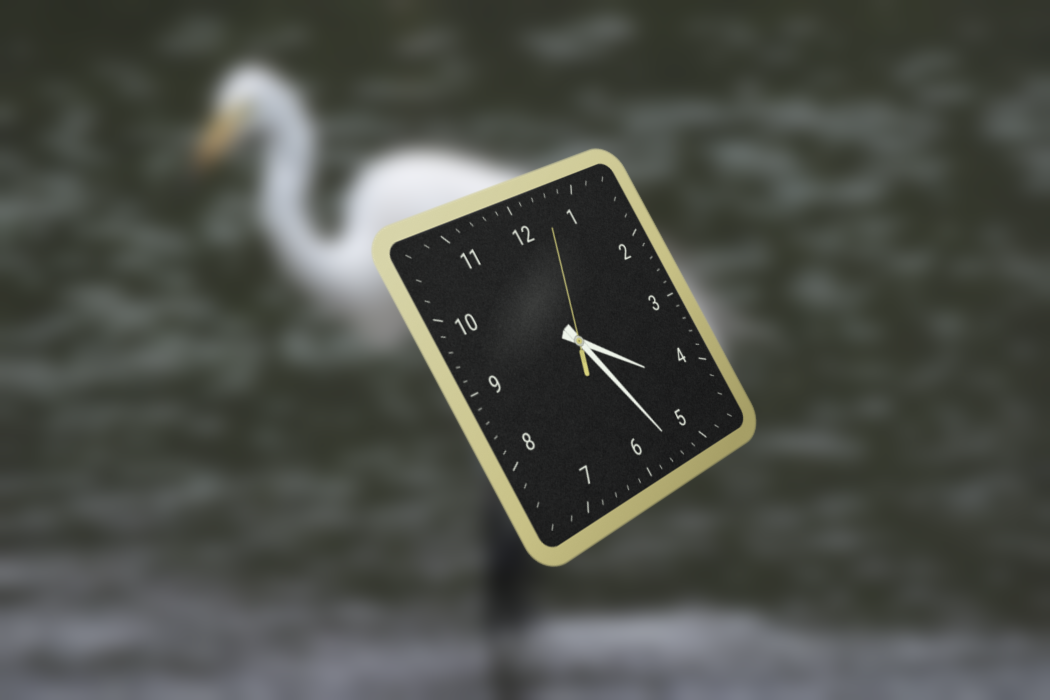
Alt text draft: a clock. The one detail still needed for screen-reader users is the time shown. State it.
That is 4:27:03
